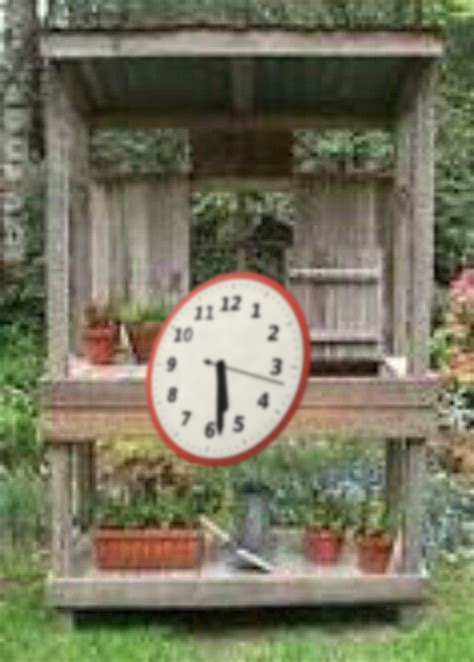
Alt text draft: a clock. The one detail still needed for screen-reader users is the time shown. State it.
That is 5:28:17
